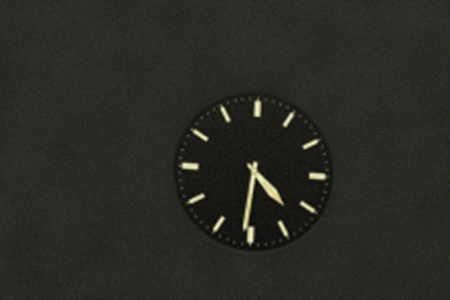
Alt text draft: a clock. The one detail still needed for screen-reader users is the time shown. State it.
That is 4:31
